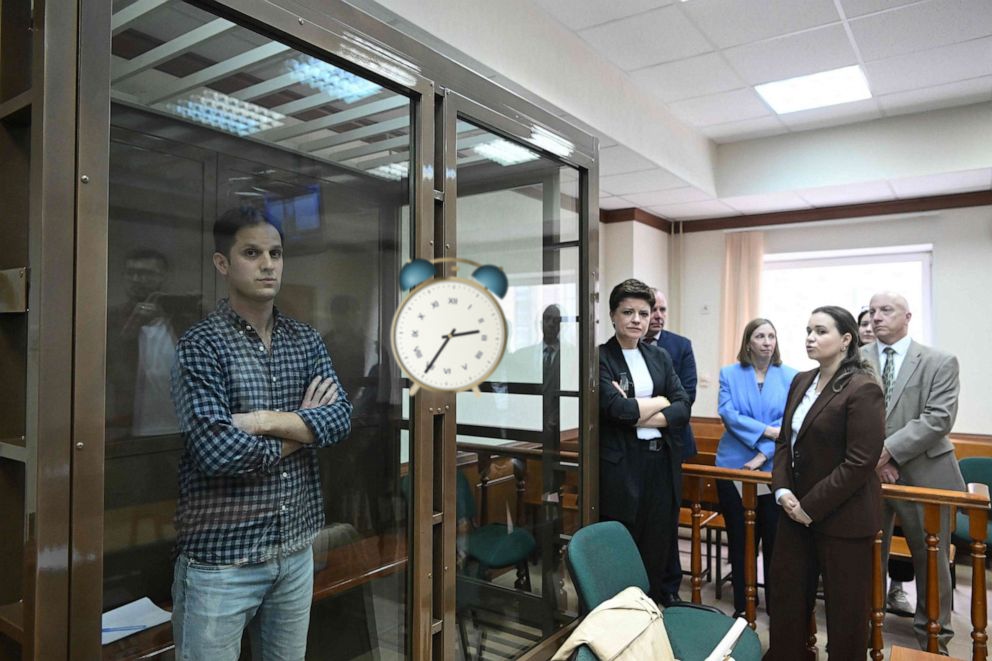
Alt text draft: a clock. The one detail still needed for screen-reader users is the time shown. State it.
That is 2:35
